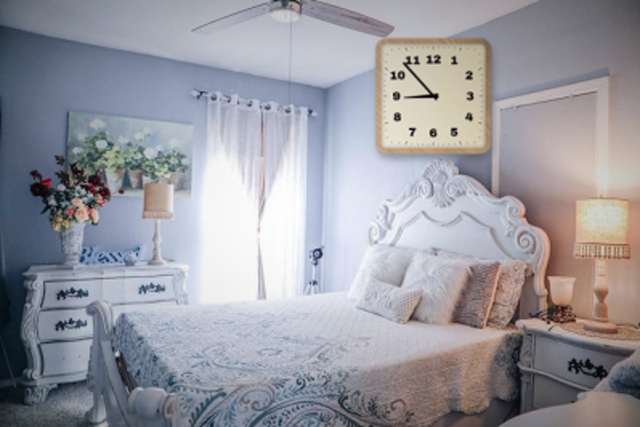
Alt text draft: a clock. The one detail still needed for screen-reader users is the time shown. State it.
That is 8:53
